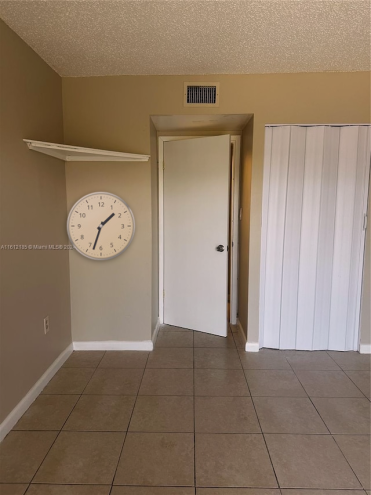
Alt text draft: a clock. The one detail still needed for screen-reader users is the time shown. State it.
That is 1:33
